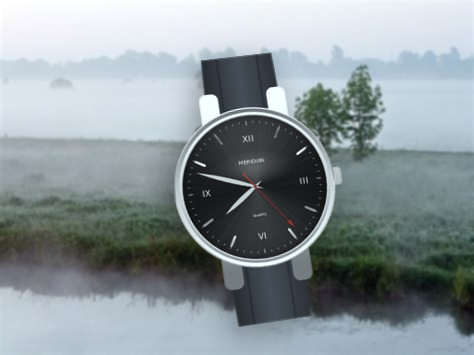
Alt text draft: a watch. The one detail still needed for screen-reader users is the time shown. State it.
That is 7:48:24
